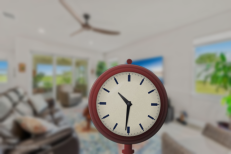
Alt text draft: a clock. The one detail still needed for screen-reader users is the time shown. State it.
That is 10:31
